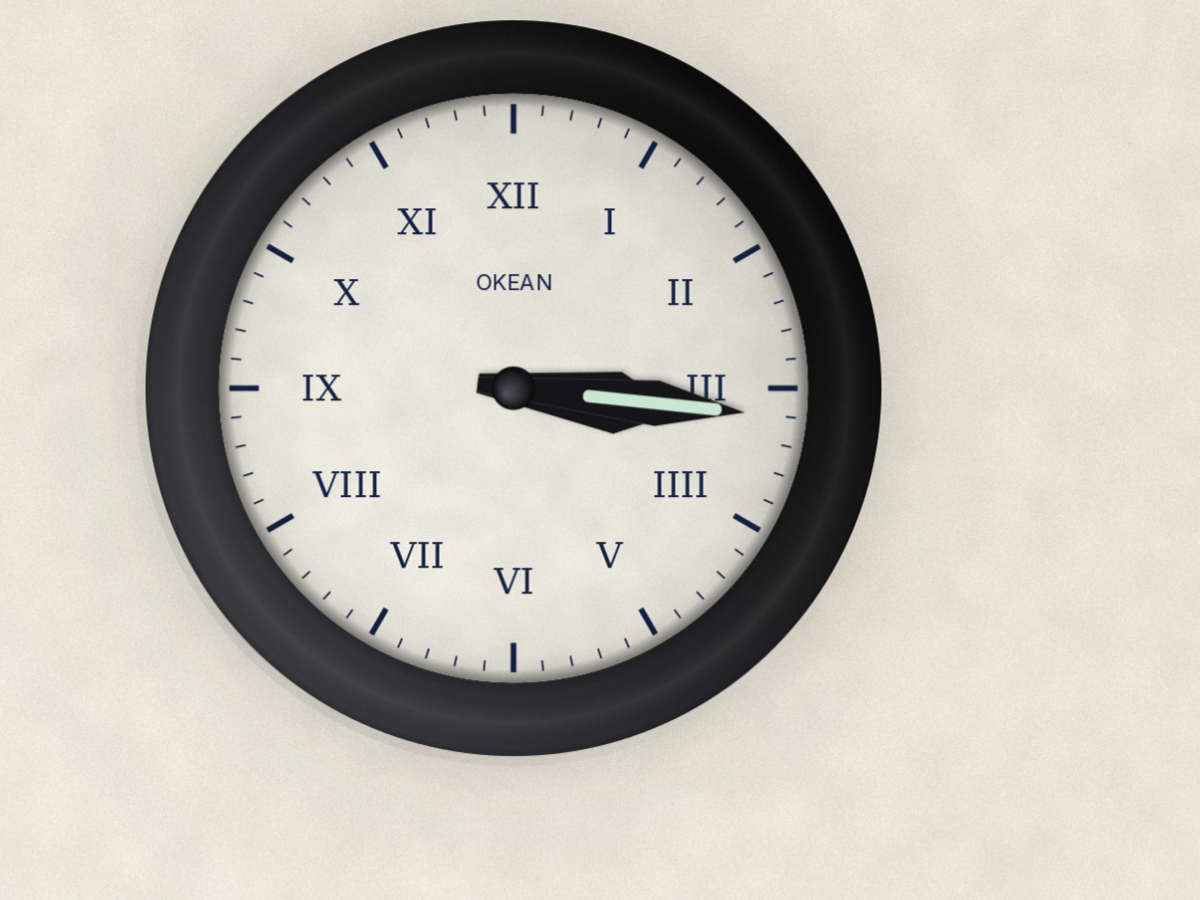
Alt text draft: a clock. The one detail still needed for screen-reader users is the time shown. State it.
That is 3:16
